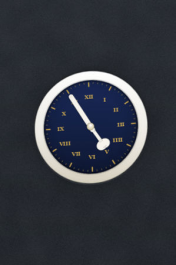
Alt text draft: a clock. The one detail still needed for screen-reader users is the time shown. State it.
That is 4:55
